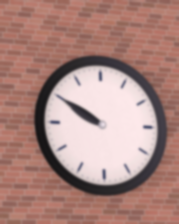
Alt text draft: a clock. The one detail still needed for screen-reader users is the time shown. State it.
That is 9:50
